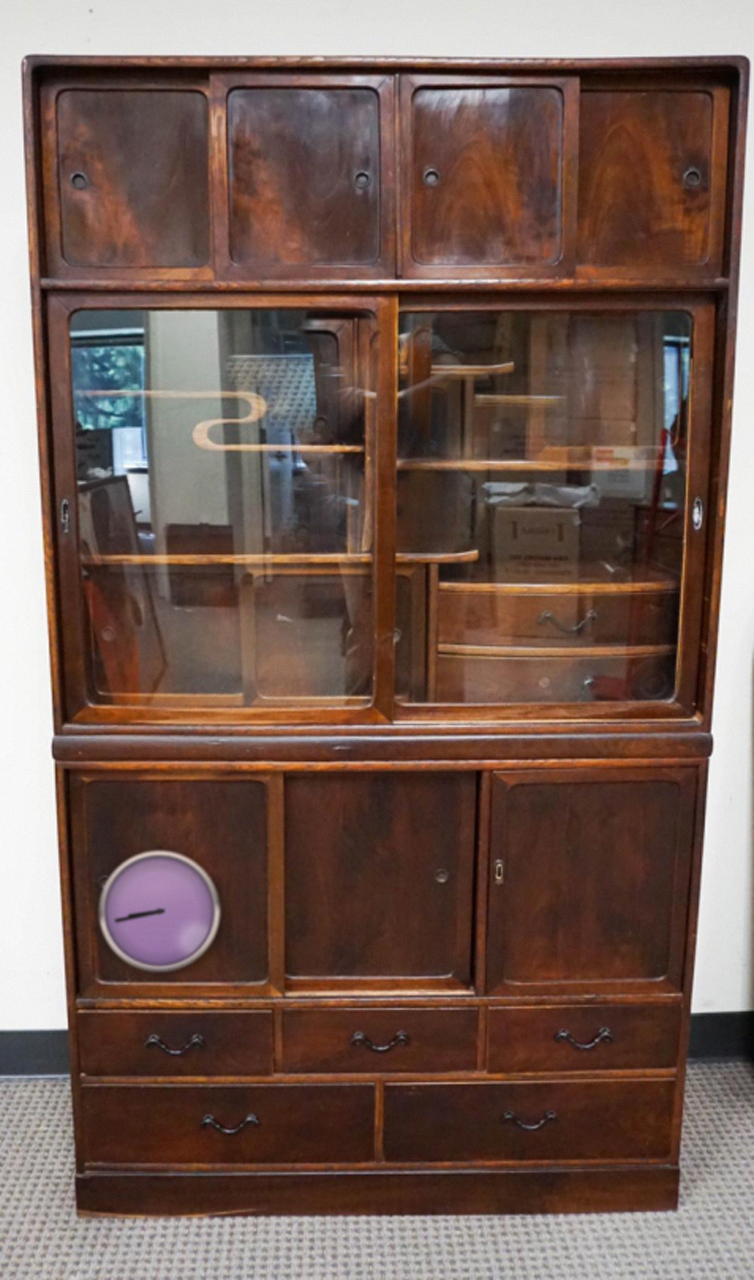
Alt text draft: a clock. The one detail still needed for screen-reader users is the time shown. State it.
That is 8:43
